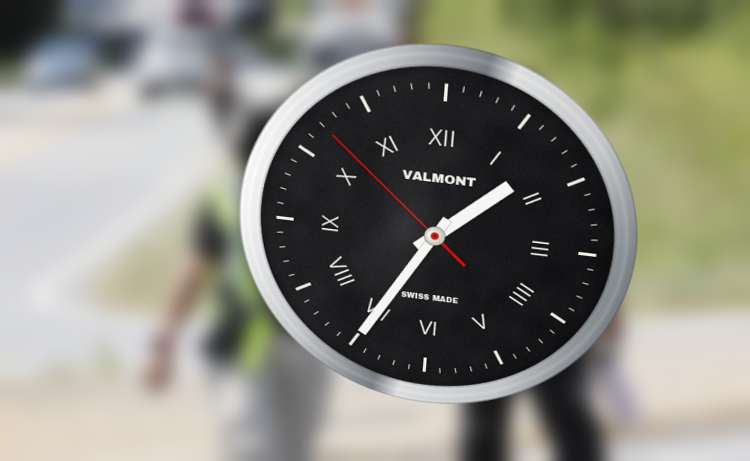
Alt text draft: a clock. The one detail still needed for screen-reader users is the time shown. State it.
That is 1:34:52
